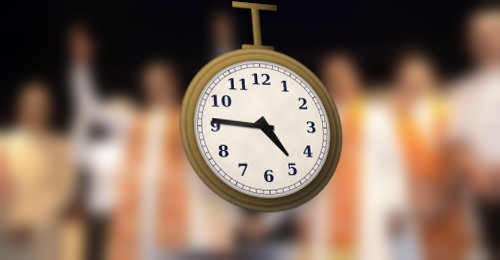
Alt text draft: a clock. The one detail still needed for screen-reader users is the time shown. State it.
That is 4:46
